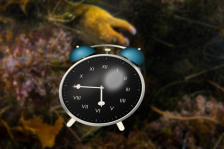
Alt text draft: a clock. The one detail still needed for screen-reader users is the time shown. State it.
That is 5:45
